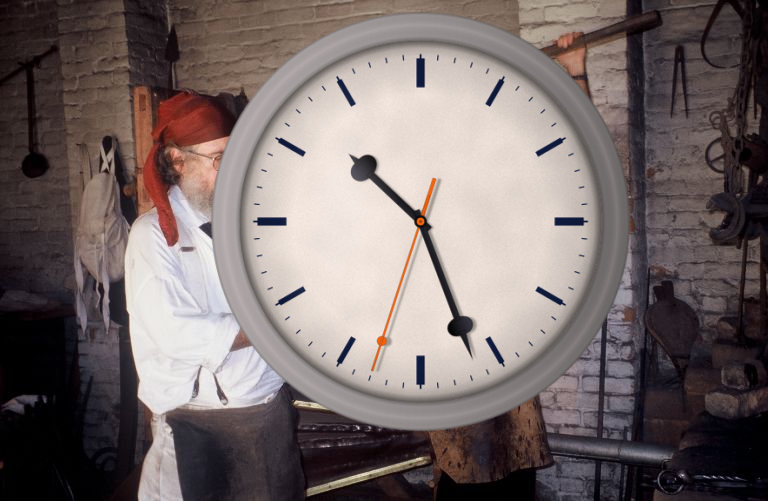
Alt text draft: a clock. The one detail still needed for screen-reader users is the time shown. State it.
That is 10:26:33
